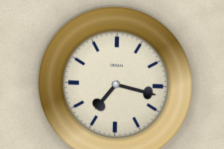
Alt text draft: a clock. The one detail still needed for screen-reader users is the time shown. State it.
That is 7:17
